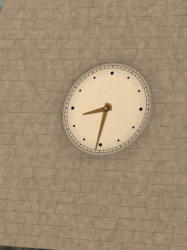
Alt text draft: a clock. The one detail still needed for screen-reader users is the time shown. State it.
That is 8:31
